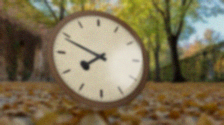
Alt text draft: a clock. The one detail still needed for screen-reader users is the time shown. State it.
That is 7:49
